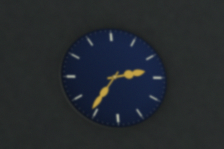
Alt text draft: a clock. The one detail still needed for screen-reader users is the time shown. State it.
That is 2:36
